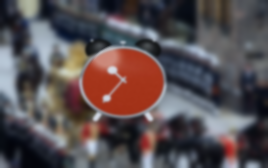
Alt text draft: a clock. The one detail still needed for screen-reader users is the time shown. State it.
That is 10:36
